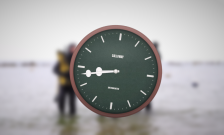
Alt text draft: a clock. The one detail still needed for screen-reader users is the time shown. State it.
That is 8:43
